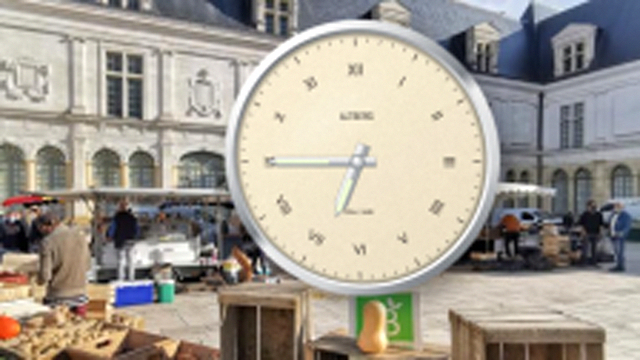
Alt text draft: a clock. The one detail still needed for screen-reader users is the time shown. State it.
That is 6:45
